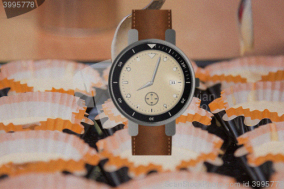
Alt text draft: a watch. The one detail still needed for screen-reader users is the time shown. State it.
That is 8:03
